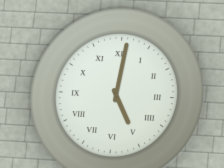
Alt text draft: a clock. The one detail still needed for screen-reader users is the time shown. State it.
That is 5:01
